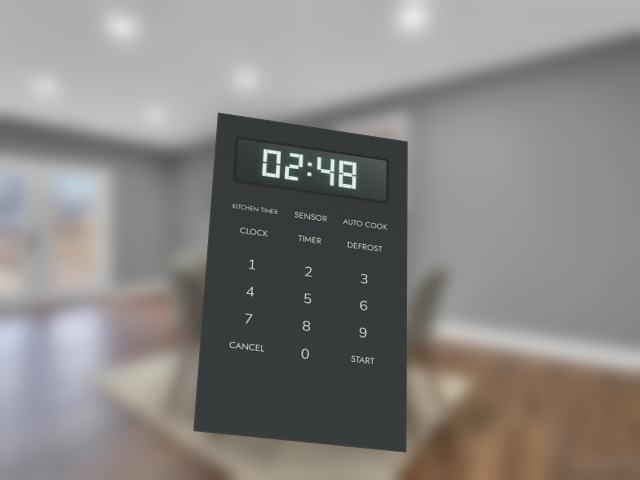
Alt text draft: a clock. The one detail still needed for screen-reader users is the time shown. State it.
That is 2:48
